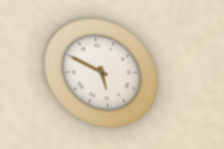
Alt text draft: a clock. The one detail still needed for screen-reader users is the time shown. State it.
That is 5:50
